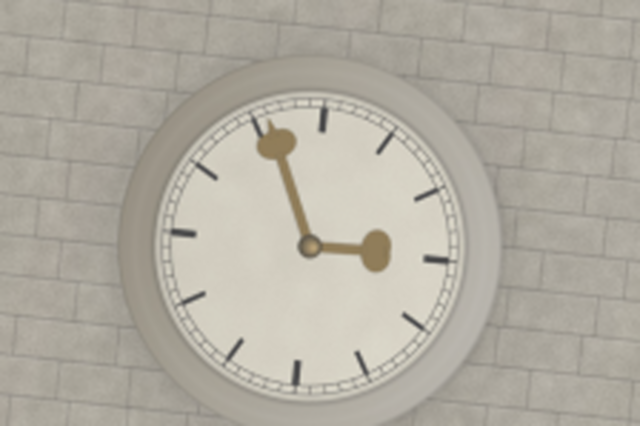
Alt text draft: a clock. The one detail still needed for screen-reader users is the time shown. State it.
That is 2:56
